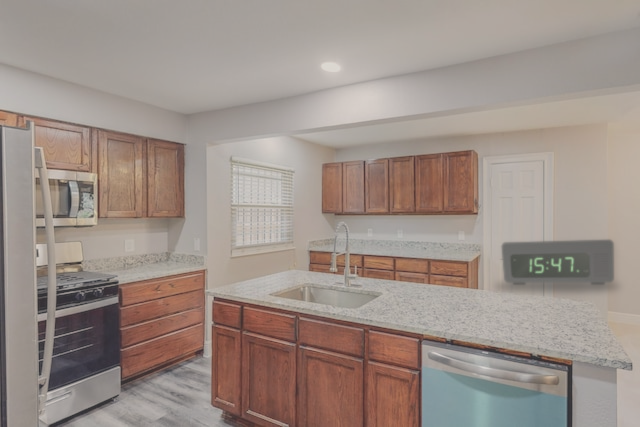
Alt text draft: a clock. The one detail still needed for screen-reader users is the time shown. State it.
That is 15:47
